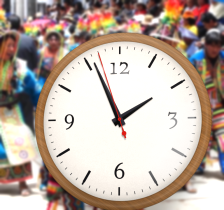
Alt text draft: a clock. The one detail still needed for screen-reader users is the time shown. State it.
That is 1:55:57
